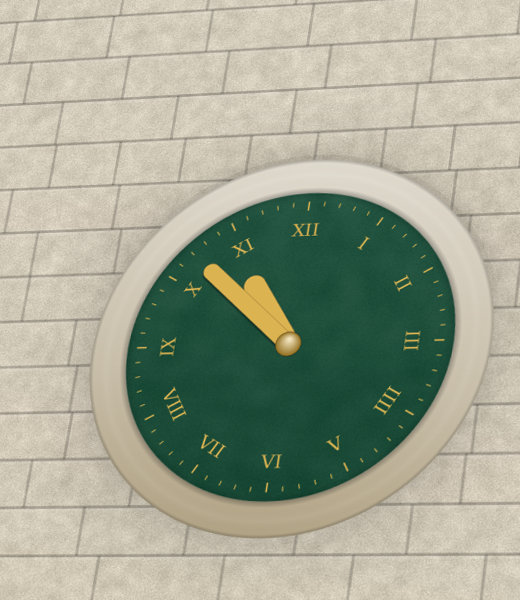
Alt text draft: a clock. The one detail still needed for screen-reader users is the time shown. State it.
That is 10:52
